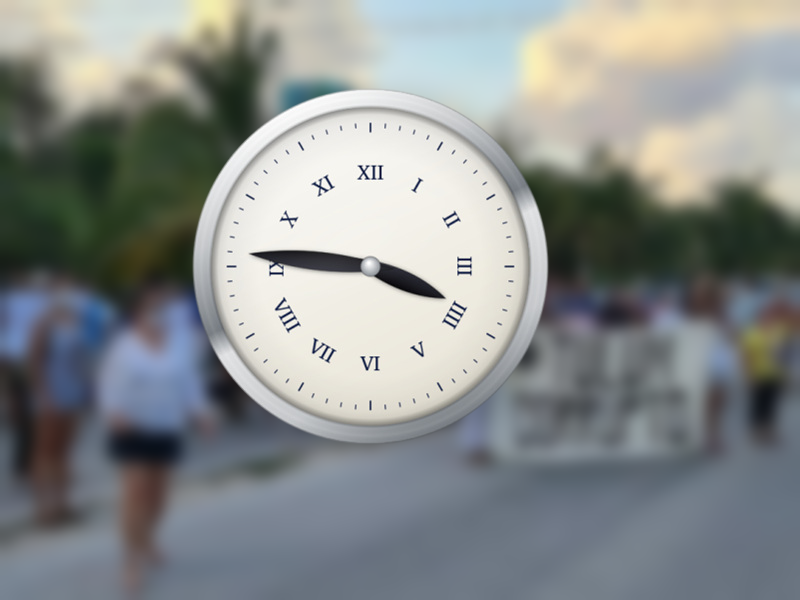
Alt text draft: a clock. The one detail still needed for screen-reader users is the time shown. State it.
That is 3:46
